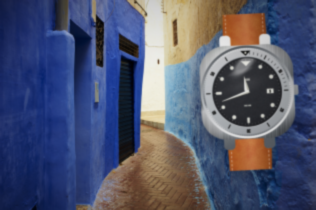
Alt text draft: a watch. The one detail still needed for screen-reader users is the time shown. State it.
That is 11:42
